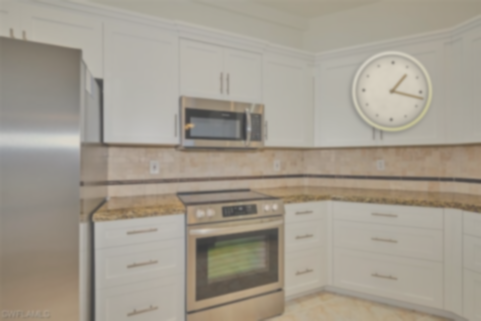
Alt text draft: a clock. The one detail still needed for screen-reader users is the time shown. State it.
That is 1:17
